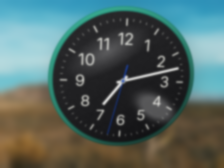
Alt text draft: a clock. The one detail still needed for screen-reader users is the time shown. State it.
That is 7:12:32
